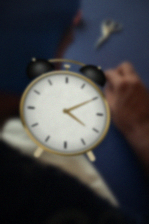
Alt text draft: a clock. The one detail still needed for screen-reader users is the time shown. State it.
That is 4:10
